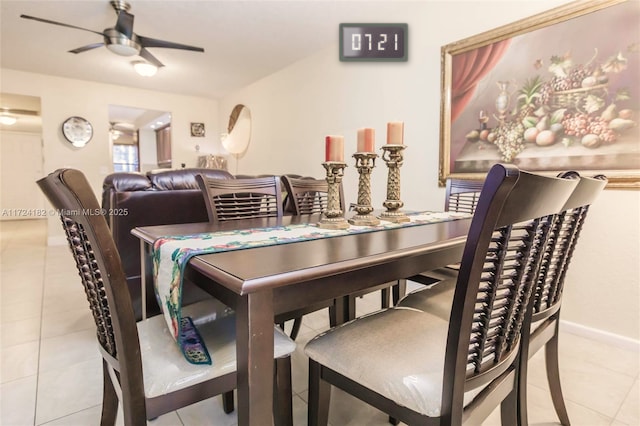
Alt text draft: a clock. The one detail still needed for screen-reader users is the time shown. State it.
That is 7:21
